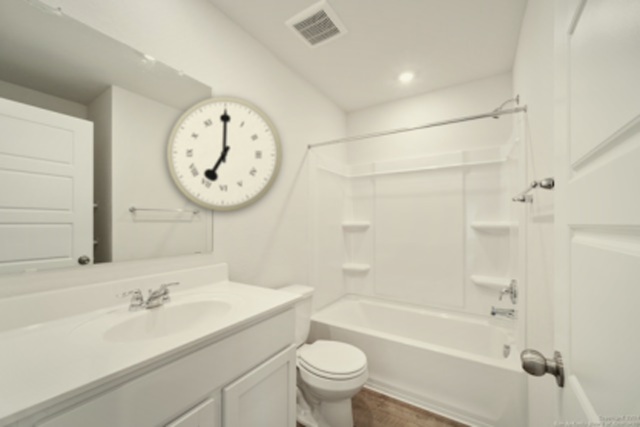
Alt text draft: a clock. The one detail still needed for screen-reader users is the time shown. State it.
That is 7:00
